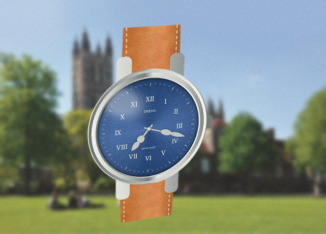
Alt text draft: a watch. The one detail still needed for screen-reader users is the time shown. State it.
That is 7:18
